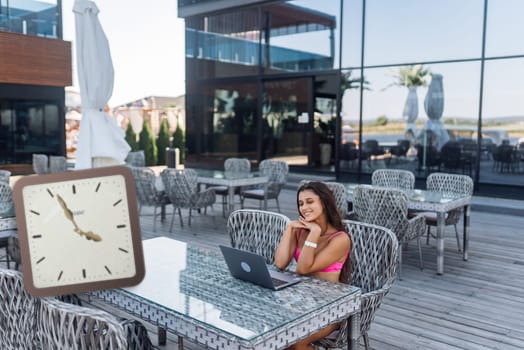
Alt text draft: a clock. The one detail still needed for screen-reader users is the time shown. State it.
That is 3:56
